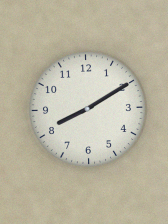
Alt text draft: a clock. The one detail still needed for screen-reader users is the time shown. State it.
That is 8:10
